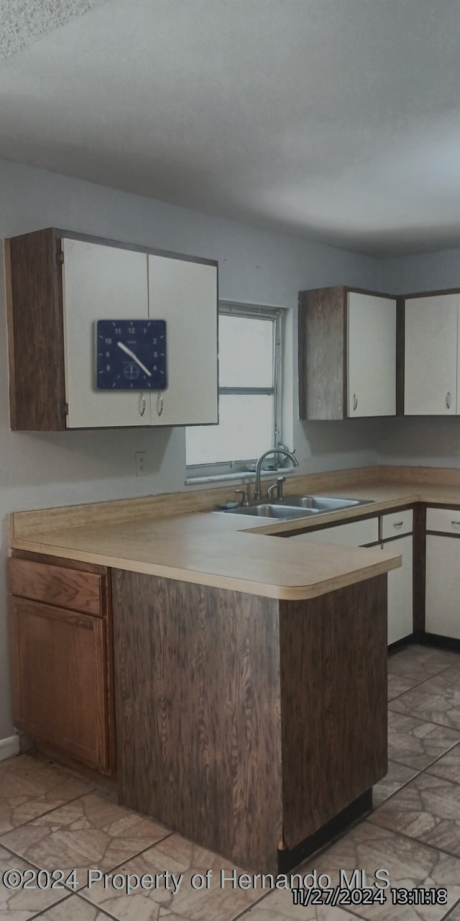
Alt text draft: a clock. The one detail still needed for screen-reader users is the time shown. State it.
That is 10:23
